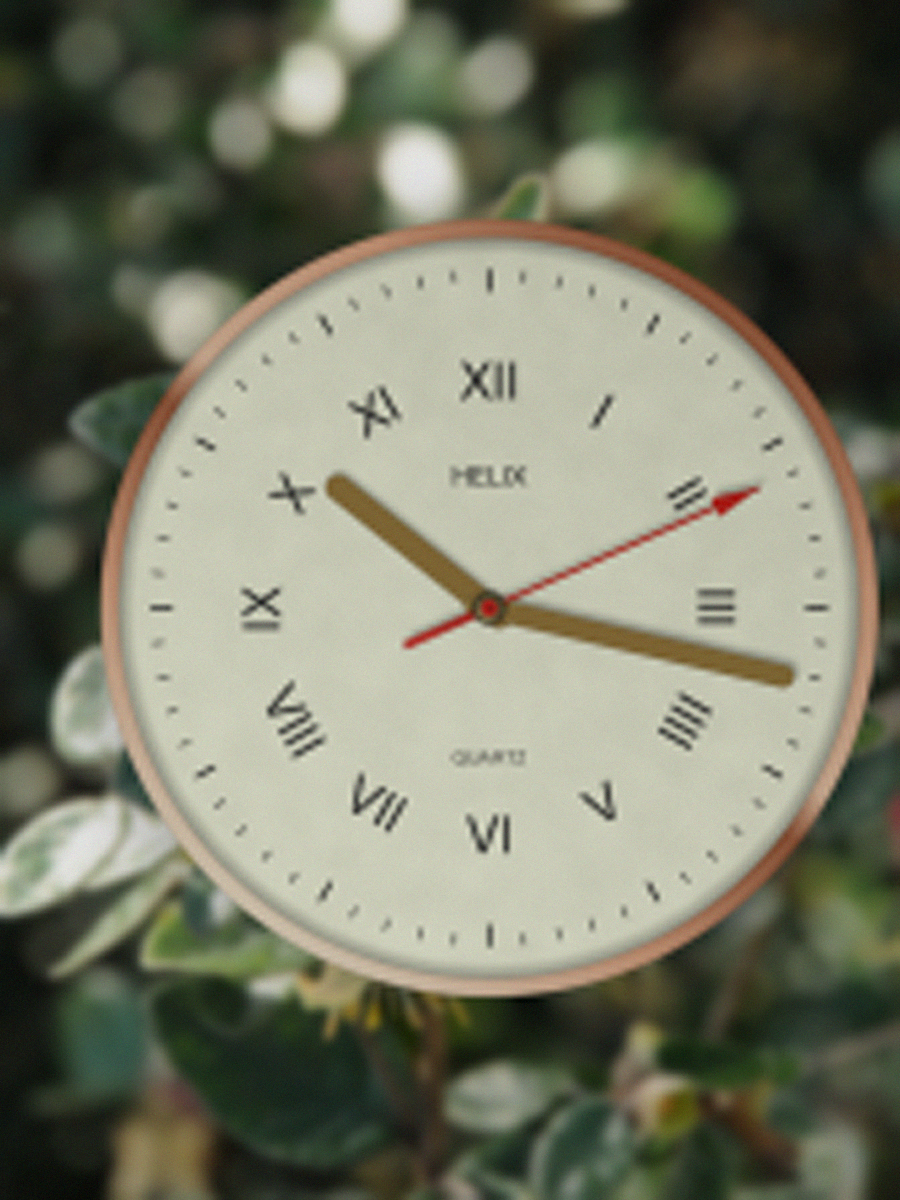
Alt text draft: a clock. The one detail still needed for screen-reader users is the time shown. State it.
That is 10:17:11
